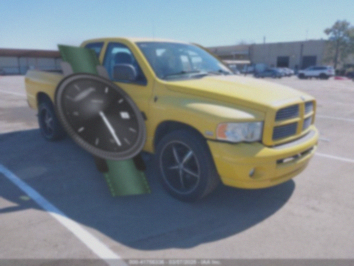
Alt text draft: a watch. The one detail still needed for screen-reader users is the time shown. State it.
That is 5:28
